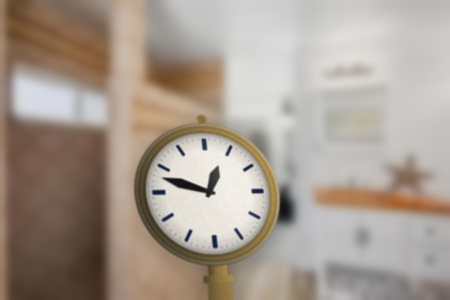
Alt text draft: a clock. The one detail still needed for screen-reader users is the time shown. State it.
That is 12:48
